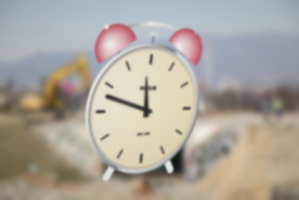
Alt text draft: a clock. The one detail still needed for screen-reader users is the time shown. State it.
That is 11:48
